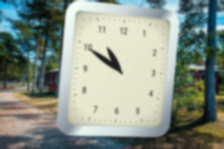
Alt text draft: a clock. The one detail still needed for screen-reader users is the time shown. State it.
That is 10:50
